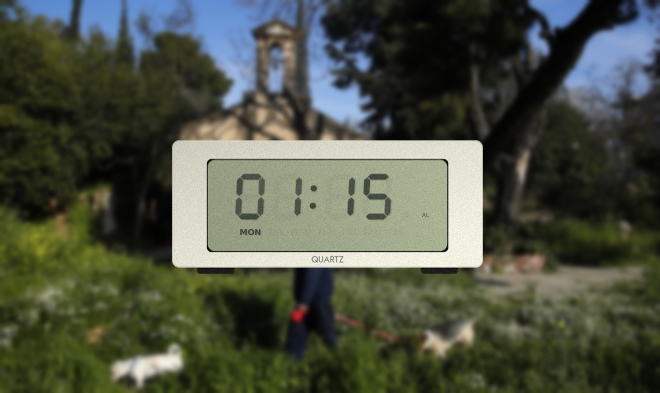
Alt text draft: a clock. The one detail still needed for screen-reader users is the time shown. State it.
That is 1:15
